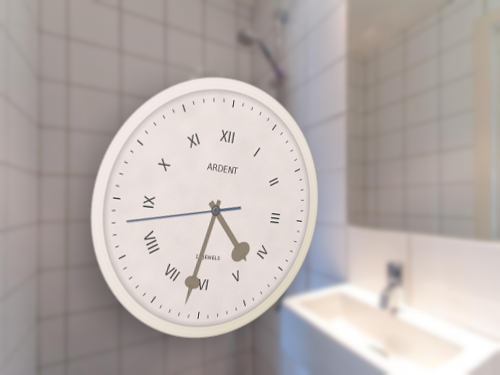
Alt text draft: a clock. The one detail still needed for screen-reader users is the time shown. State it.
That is 4:31:43
